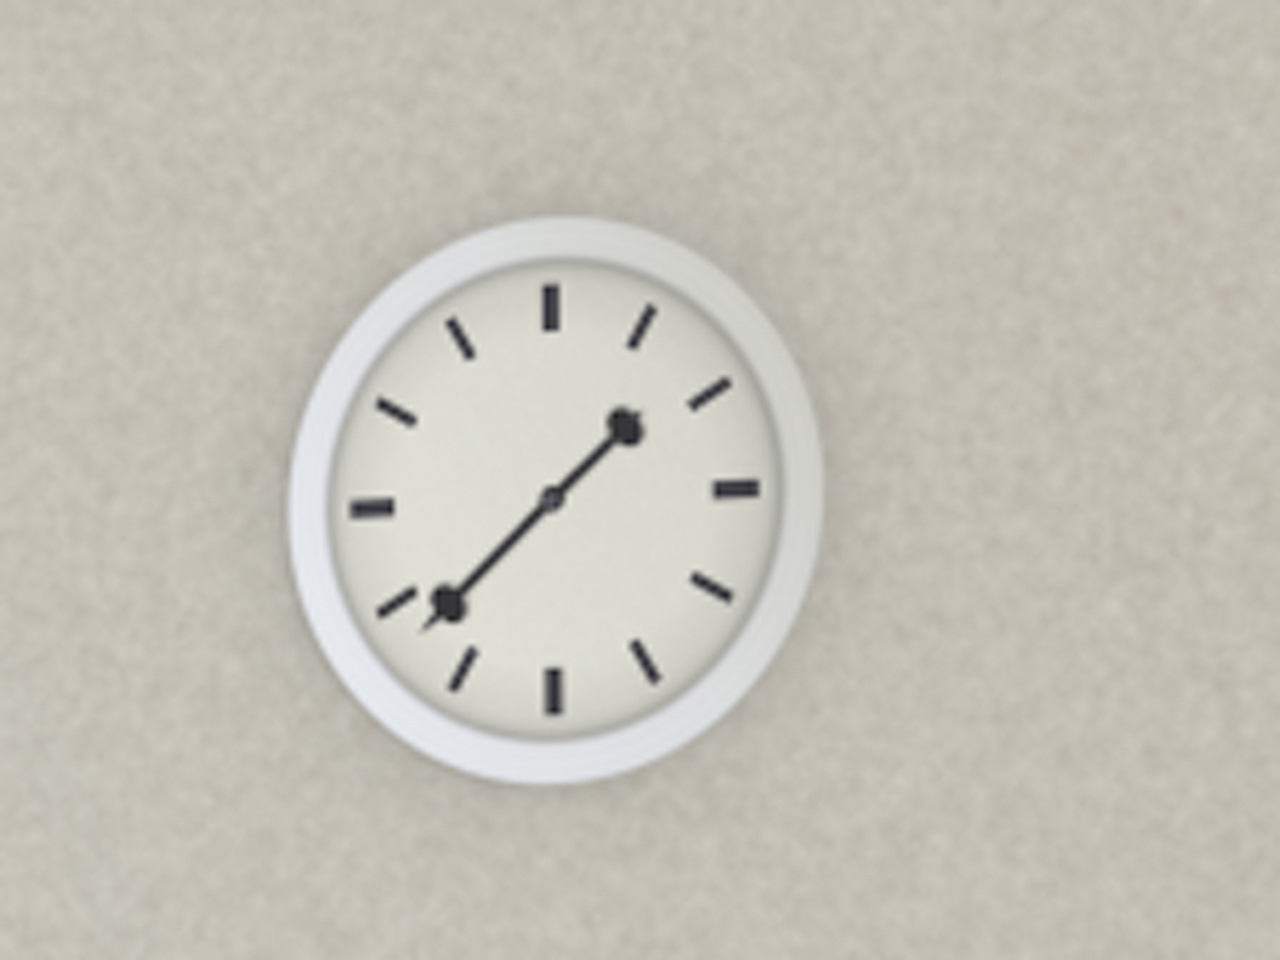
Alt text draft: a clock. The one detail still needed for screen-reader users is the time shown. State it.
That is 1:38
